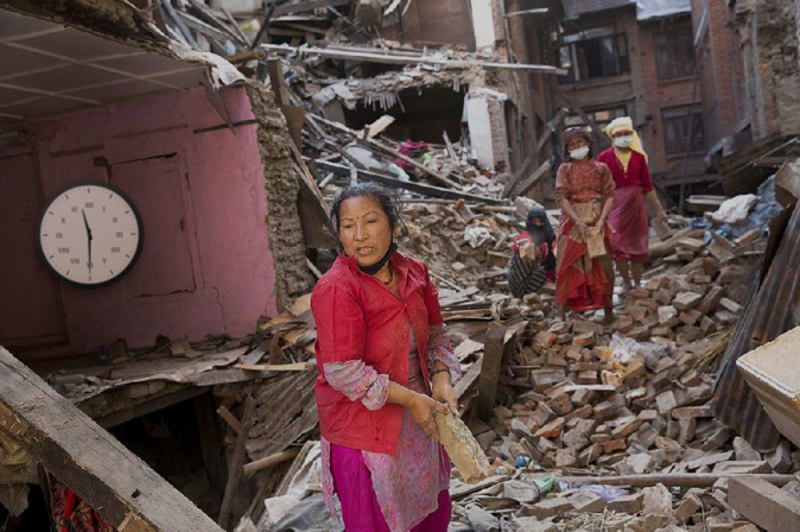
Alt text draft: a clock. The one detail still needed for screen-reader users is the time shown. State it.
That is 11:30
